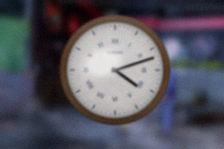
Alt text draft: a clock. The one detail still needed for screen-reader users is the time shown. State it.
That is 4:12
